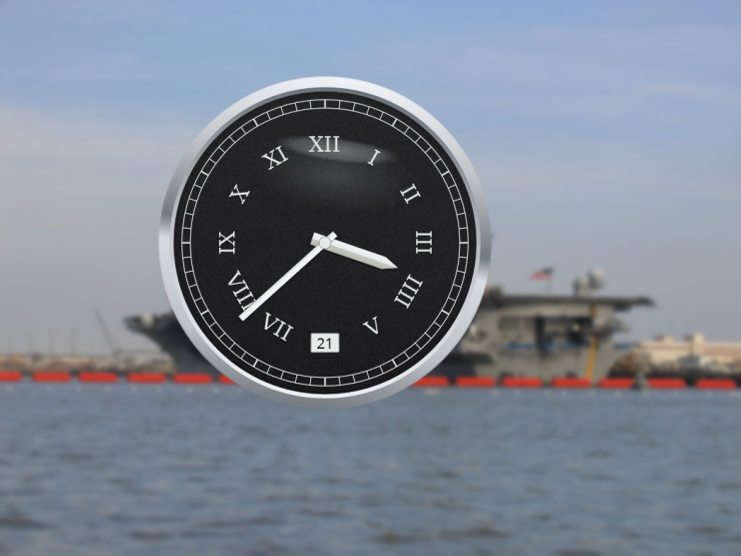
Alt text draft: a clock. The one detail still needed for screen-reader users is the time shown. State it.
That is 3:38
